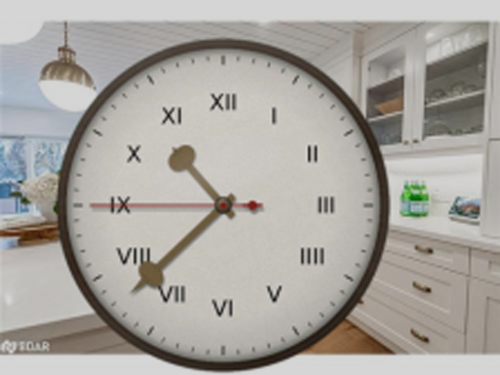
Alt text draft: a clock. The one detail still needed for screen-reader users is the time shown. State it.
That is 10:37:45
